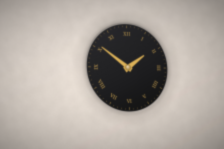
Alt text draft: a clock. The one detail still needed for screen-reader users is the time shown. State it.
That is 1:51
